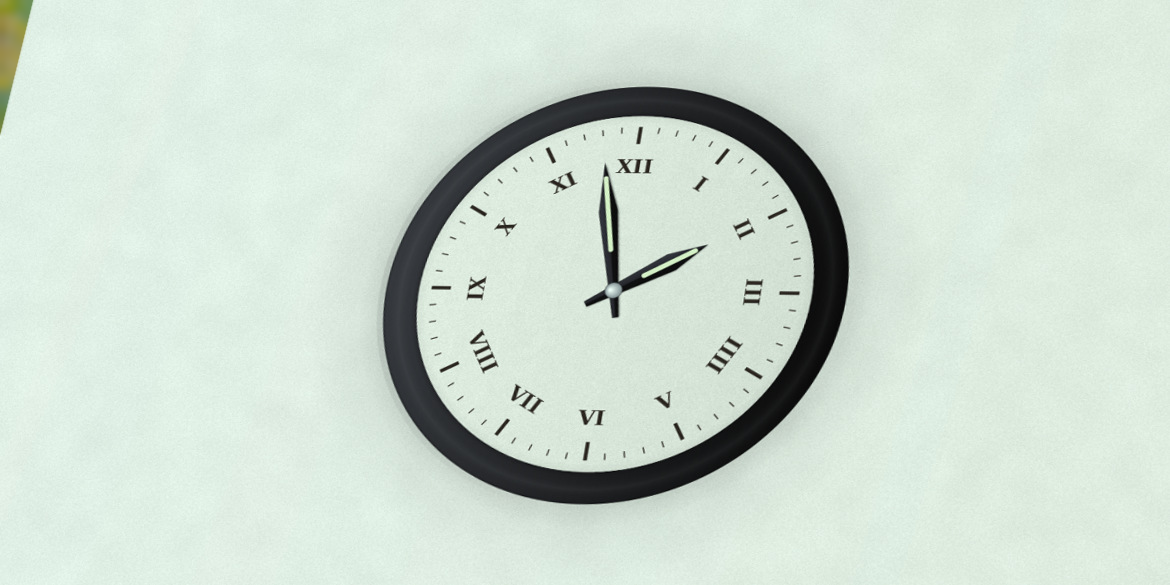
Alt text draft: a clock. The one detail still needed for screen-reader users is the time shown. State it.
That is 1:58
